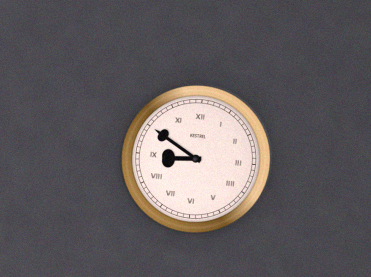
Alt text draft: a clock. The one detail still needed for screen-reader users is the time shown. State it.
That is 8:50
